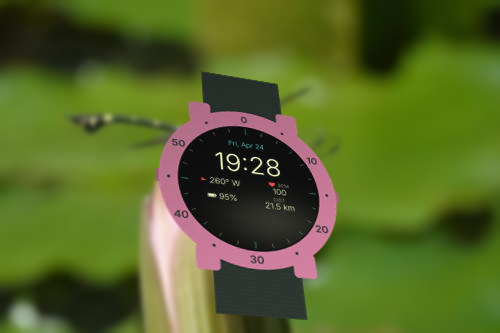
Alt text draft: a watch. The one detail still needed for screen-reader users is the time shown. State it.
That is 19:28
